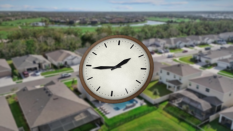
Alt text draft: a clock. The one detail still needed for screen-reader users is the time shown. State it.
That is 1:44
